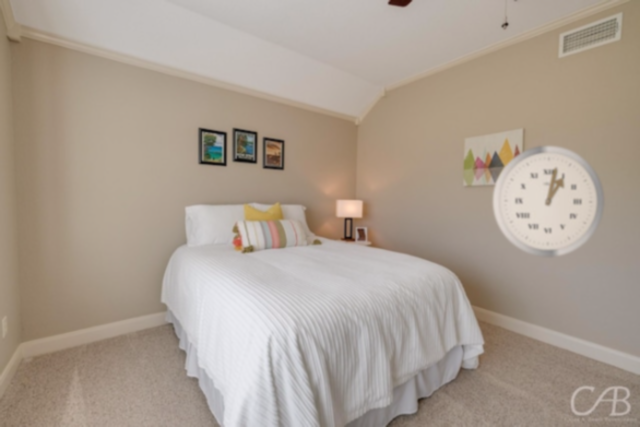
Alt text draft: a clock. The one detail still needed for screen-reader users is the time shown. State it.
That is 1:02
